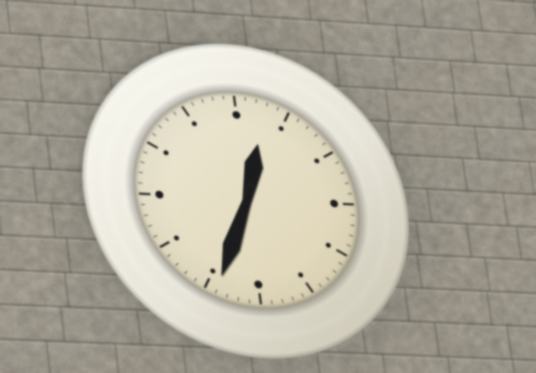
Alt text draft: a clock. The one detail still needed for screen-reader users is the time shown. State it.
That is 12:34
